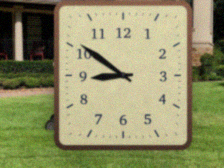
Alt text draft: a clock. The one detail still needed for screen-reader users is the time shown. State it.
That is 8:51
